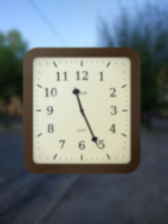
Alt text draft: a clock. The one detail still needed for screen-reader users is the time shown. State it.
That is 11:26
